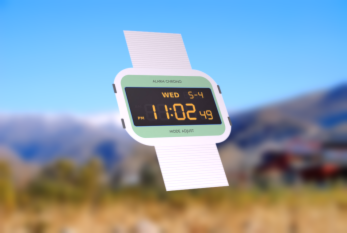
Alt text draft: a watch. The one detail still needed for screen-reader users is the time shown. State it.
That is 11:02:49
